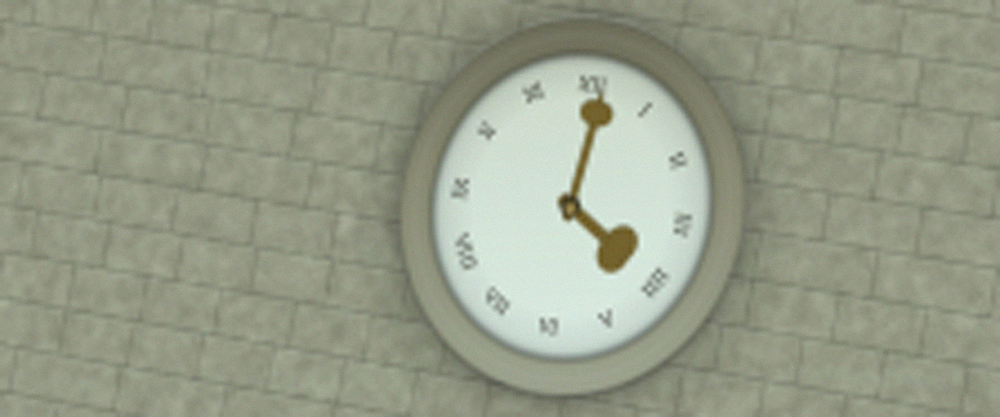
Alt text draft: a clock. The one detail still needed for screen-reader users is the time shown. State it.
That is 4:01
